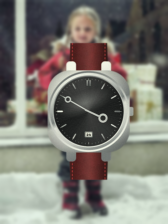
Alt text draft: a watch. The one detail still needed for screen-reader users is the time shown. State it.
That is 3:50
